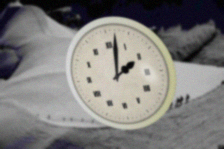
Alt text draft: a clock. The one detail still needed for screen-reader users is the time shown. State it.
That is 2:02
